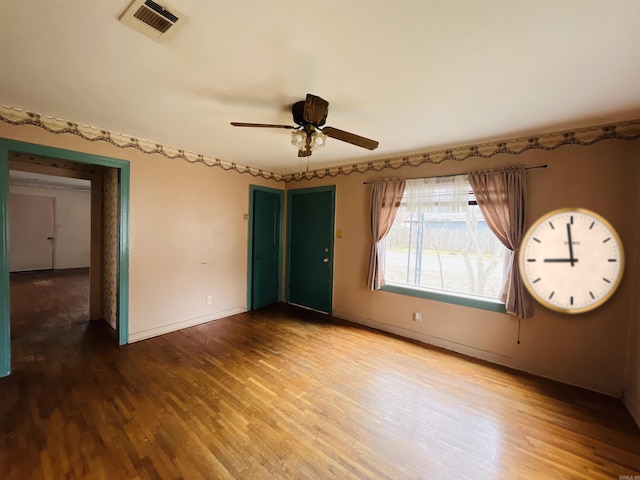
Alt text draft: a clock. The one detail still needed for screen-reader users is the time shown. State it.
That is 8:59
